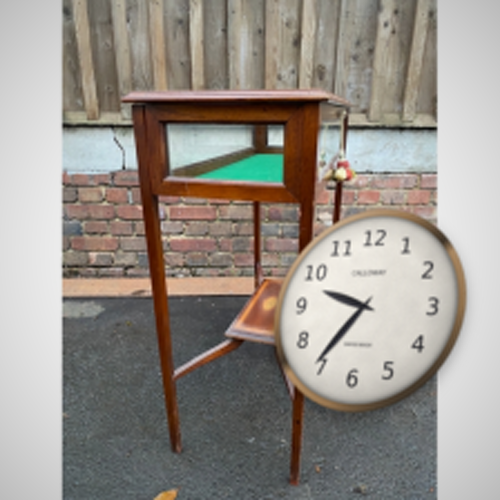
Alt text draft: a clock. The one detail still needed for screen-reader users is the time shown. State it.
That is 9:36
